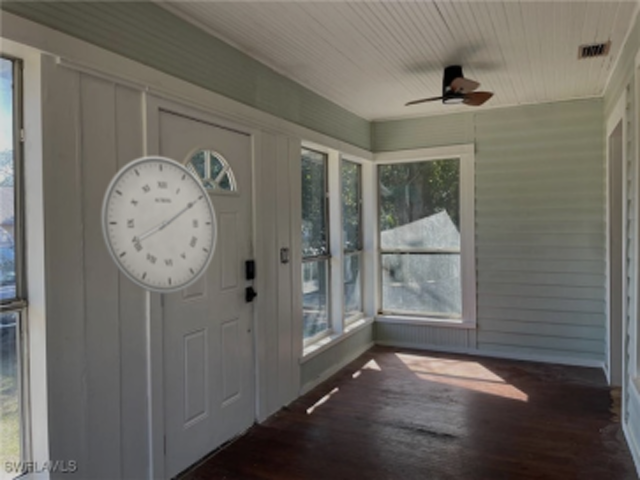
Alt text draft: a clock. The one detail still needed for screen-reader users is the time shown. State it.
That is 8:10
